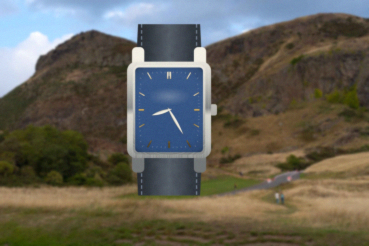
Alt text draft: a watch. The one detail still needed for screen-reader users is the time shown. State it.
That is 8:25
